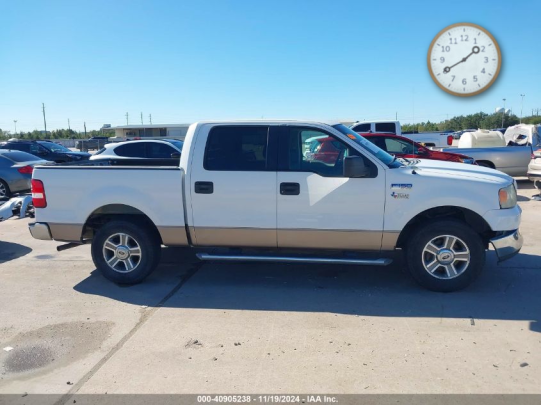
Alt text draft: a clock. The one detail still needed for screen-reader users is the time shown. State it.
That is 1:40
